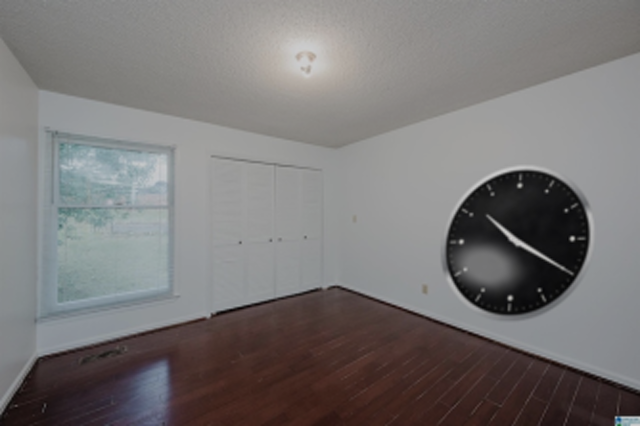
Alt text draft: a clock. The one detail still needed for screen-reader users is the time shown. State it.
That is 10:20
